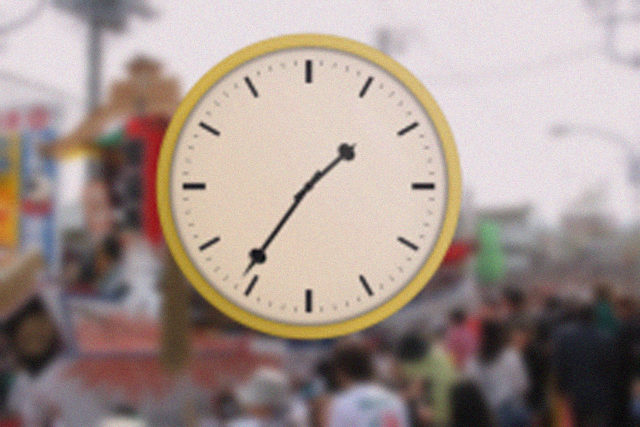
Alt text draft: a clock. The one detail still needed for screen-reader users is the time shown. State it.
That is 1:36
